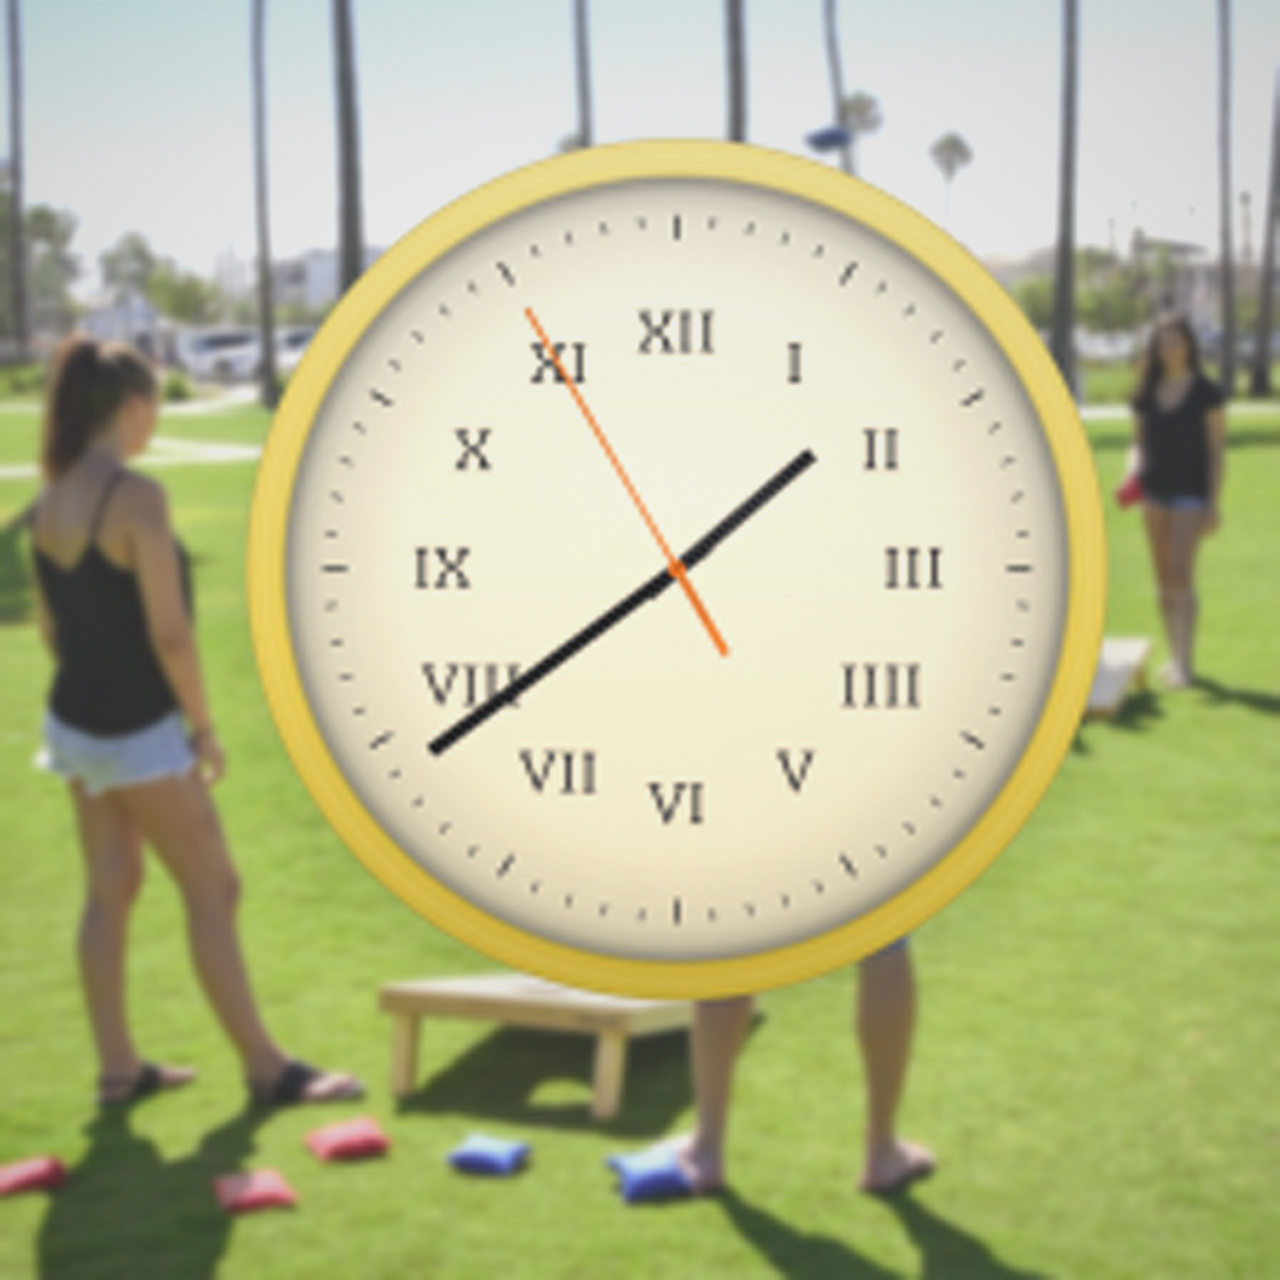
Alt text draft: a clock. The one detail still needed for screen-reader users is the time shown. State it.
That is 1:38:55
